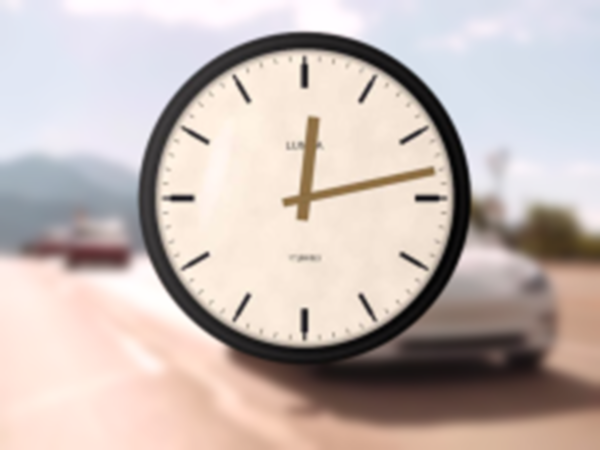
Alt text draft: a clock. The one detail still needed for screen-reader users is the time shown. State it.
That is 12:13
